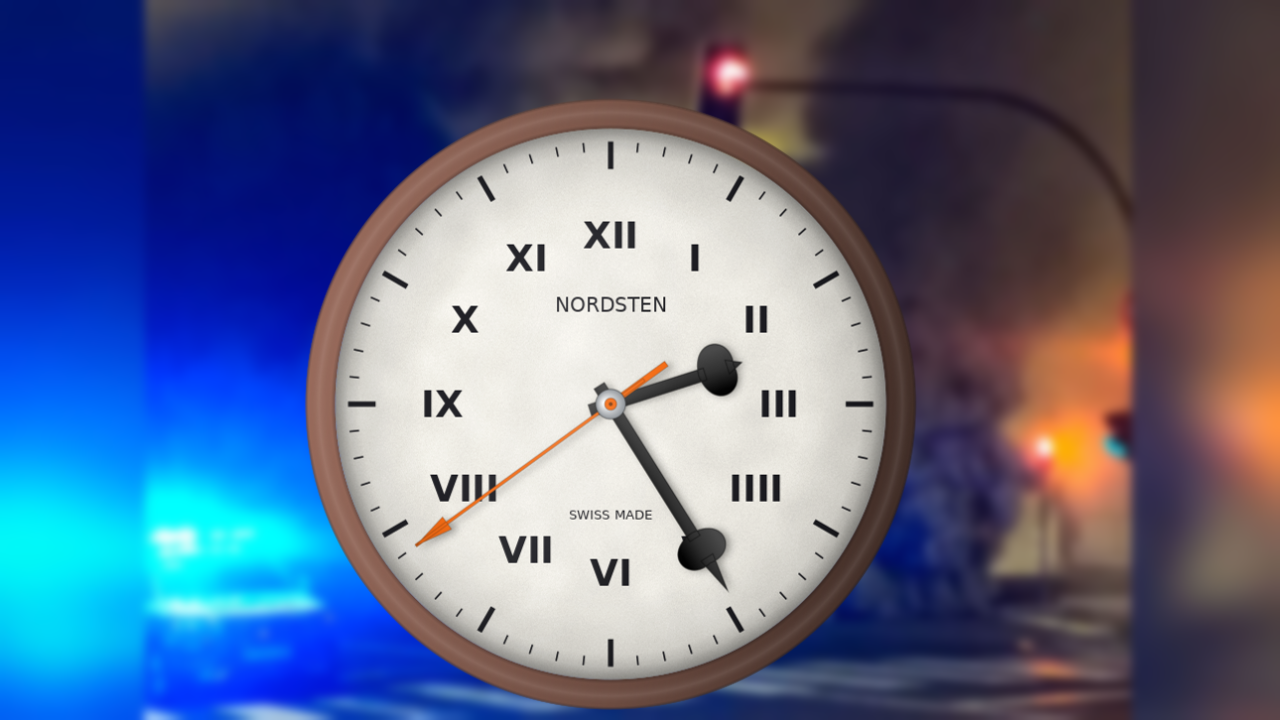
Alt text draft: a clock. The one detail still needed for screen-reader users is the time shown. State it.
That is 2:24:39
